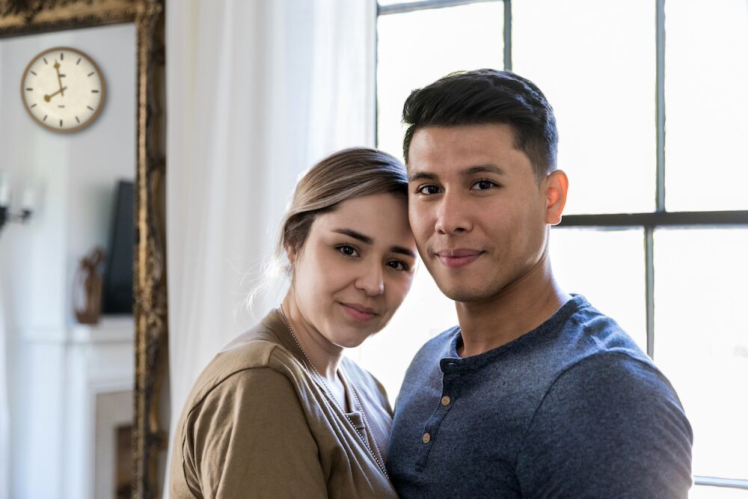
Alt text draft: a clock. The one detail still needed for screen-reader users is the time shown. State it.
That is 7:58
